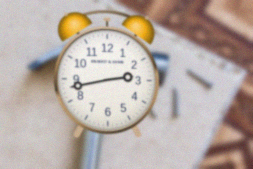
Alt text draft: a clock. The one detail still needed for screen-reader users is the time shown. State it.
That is 2:43
